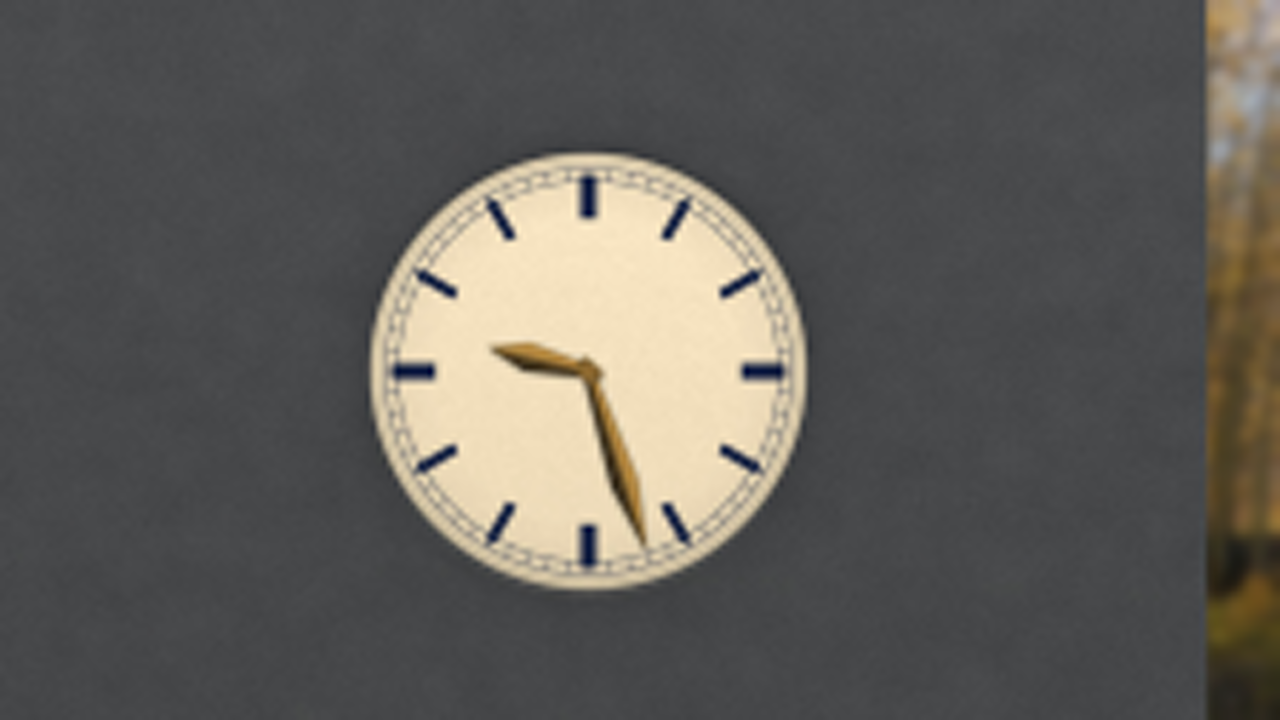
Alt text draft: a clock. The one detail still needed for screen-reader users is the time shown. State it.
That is 9:27
